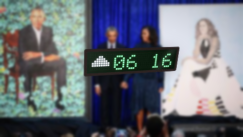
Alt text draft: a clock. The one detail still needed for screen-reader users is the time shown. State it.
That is 6:16
